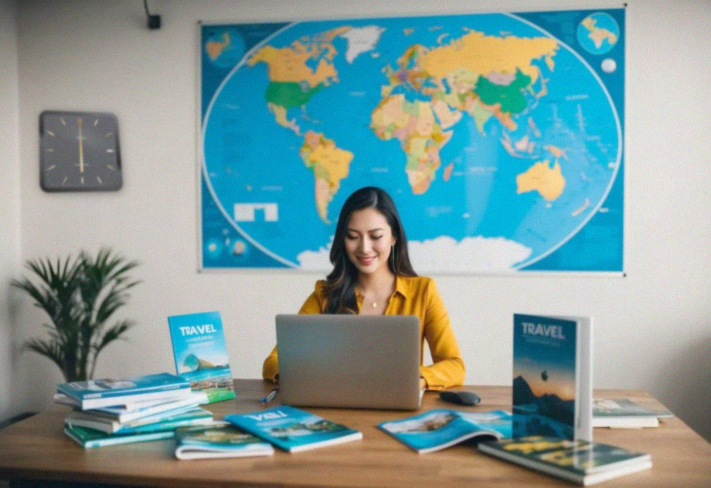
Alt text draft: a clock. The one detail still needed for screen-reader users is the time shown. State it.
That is 6:00
